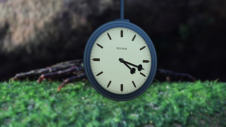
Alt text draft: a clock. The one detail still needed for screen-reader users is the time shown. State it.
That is 4:18
